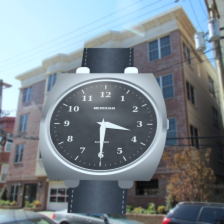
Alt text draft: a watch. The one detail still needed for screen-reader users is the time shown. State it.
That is 3:30
